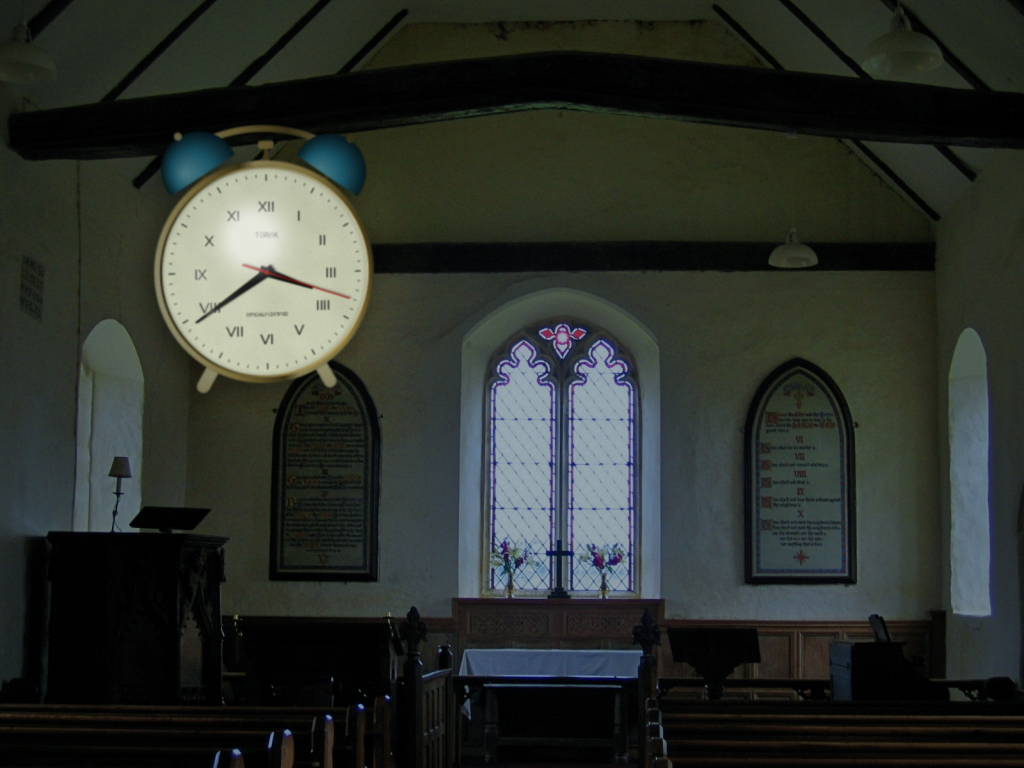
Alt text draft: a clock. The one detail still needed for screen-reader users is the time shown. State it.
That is 3:39:18
